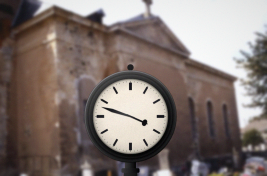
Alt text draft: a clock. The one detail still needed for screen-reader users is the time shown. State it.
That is 3:48
